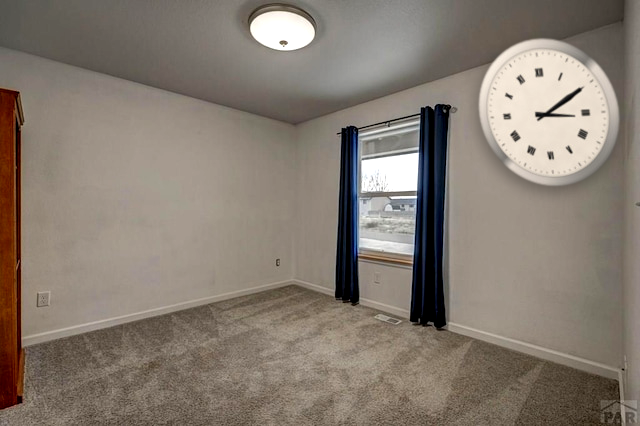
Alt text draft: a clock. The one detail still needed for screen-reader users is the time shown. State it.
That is 3:10
